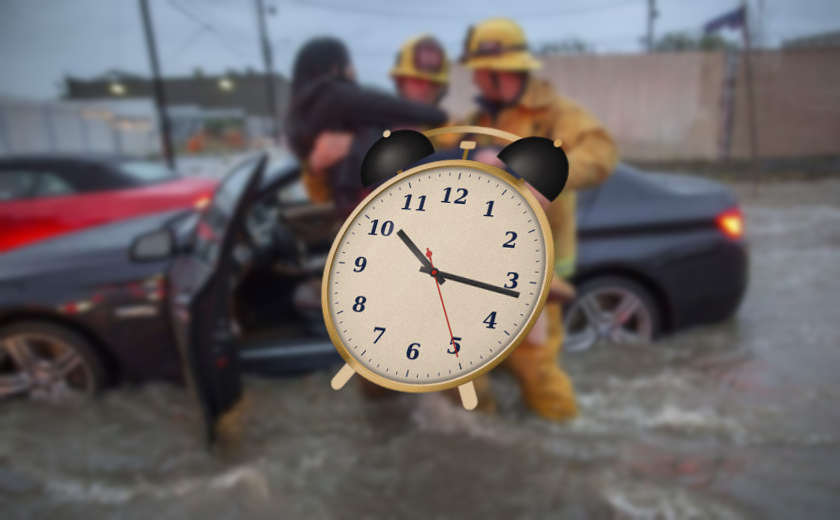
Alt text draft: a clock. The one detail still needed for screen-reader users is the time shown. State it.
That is 10:16:25
